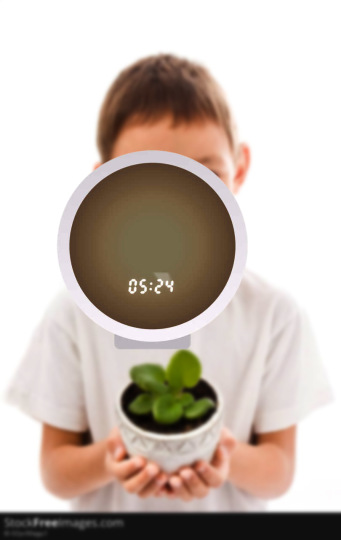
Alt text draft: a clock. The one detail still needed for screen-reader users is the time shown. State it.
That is 5:24
